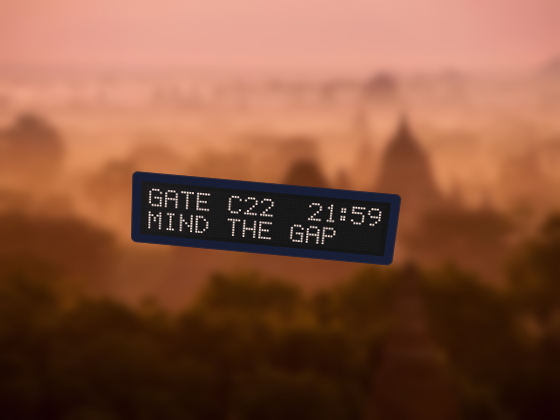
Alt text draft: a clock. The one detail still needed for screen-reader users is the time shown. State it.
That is 21:59
